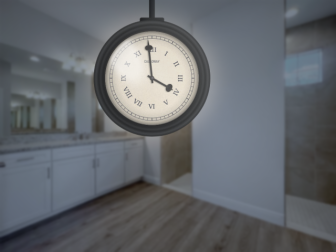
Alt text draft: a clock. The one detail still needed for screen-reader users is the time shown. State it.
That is 3:59
